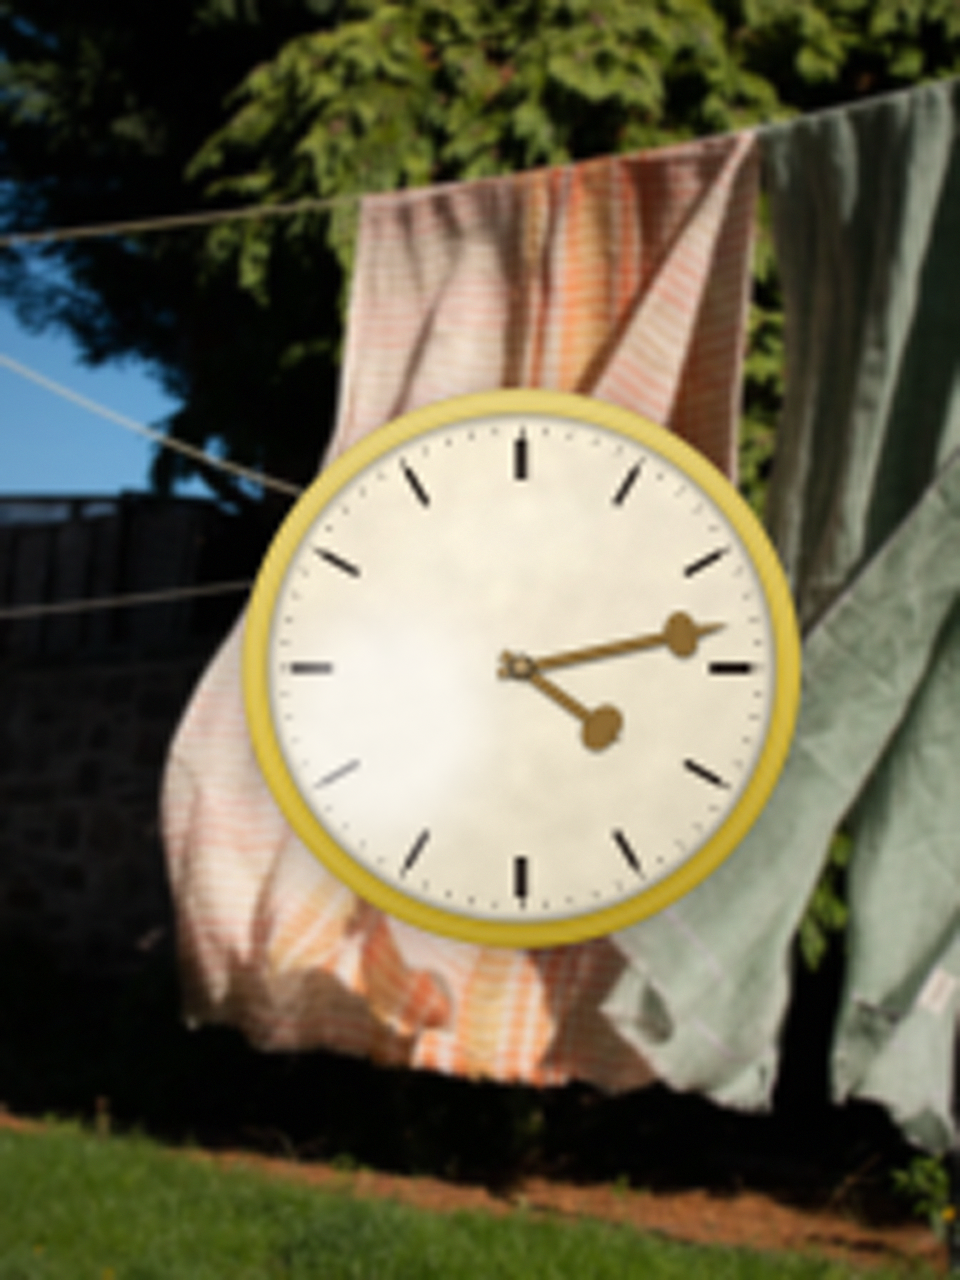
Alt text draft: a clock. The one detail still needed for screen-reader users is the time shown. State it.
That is 4:13
